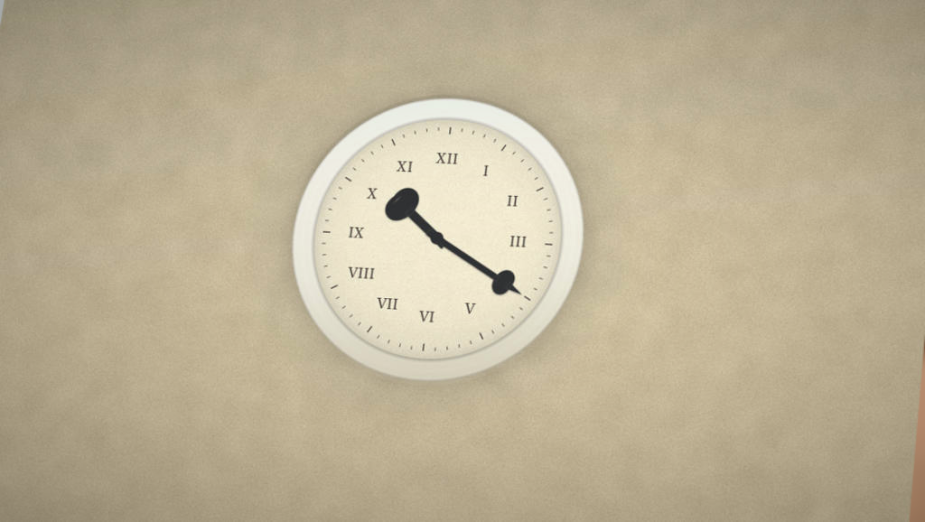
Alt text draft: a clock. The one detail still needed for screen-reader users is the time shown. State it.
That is 10:20
